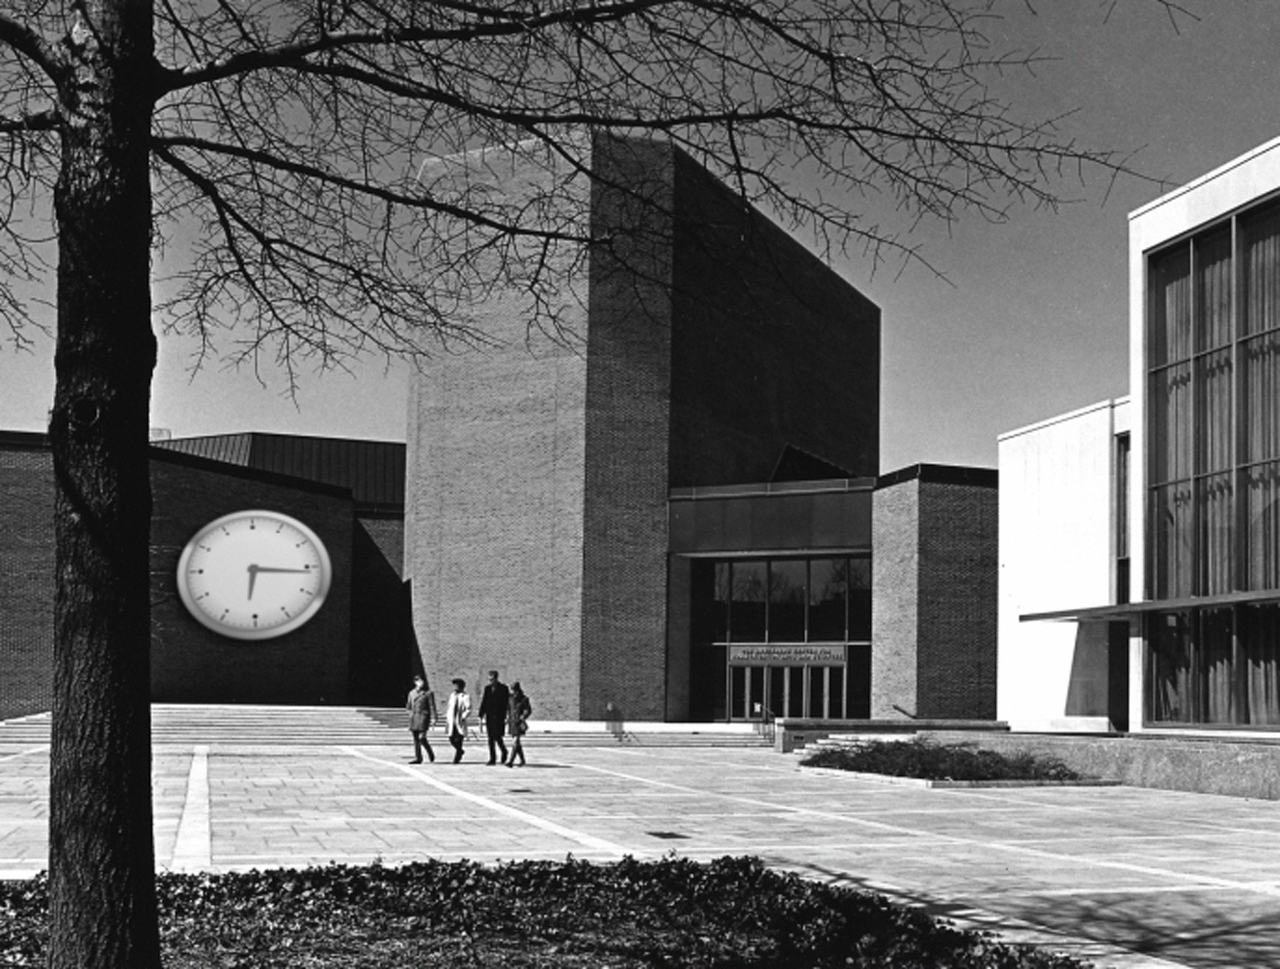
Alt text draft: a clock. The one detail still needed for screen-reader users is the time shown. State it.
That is 6:16
